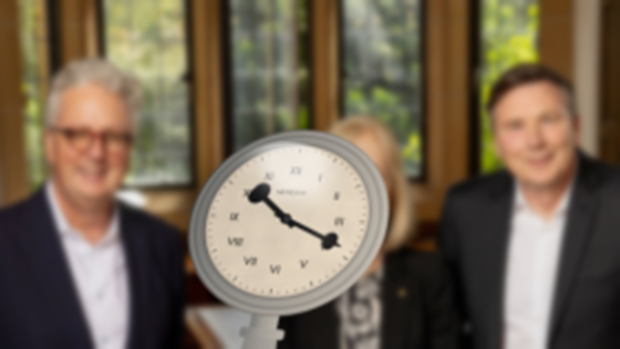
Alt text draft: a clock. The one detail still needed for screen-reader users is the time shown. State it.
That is 10:19
